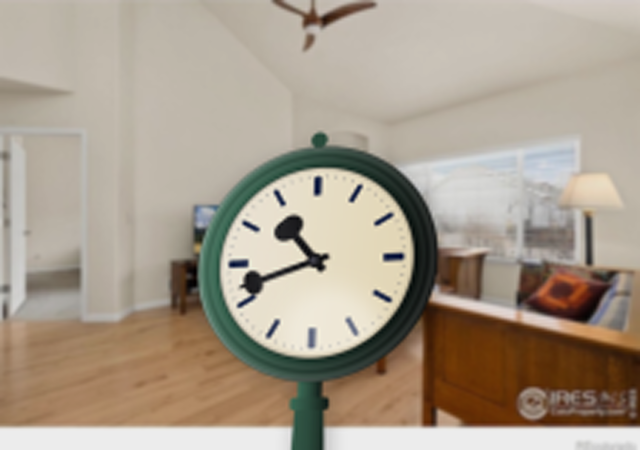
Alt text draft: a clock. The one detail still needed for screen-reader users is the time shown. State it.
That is 10:42
